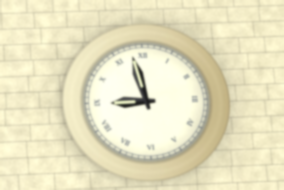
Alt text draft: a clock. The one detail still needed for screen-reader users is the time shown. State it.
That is 8:58
